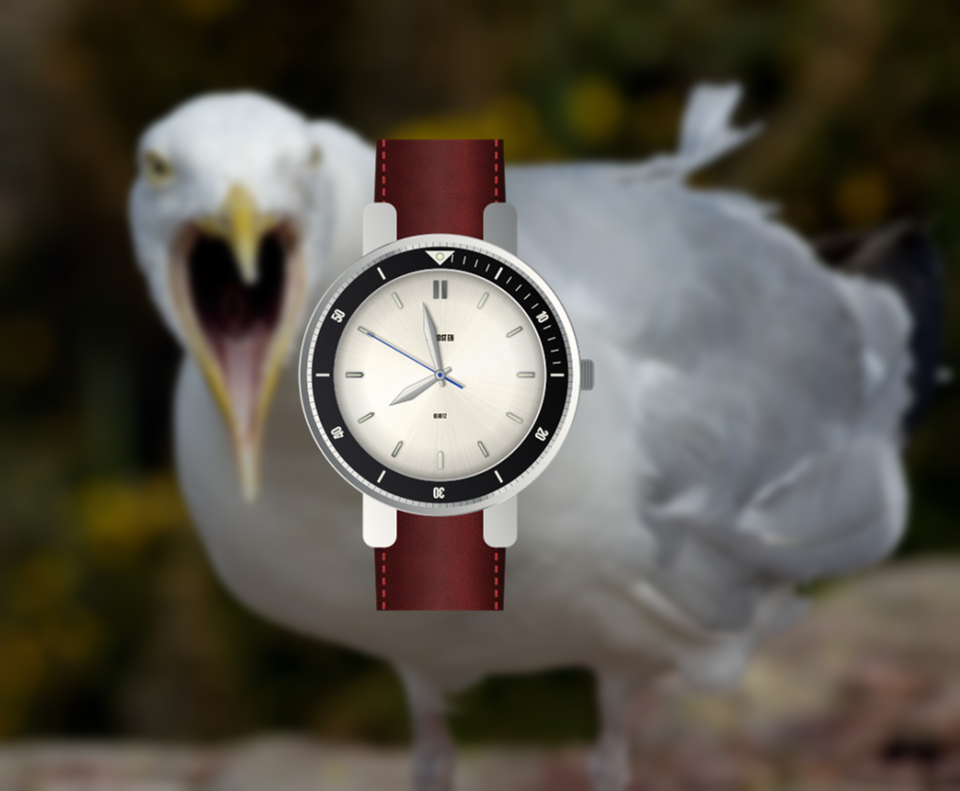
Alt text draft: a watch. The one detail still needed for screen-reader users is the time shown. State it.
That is 7:57:50
